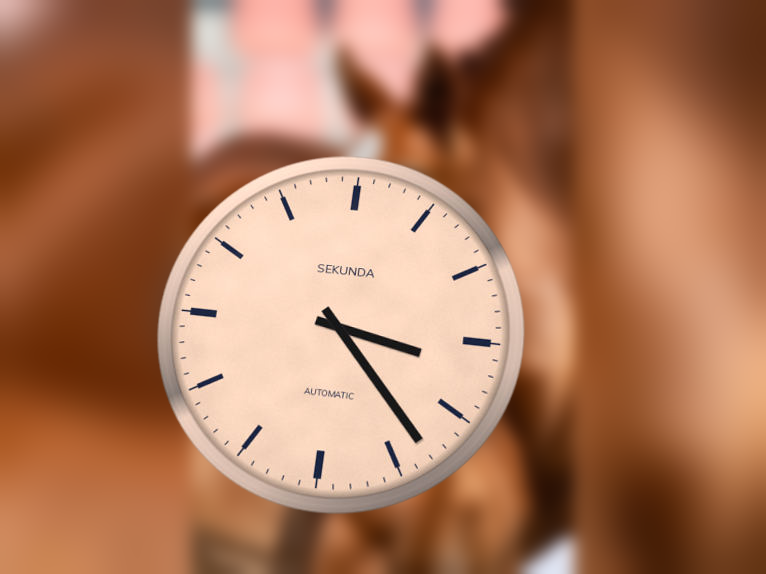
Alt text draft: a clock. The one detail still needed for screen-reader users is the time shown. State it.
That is 3:23
